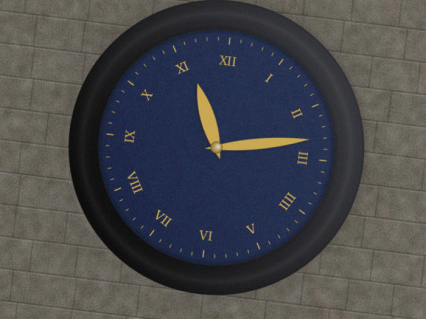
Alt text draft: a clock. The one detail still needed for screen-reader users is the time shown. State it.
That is 11:13
